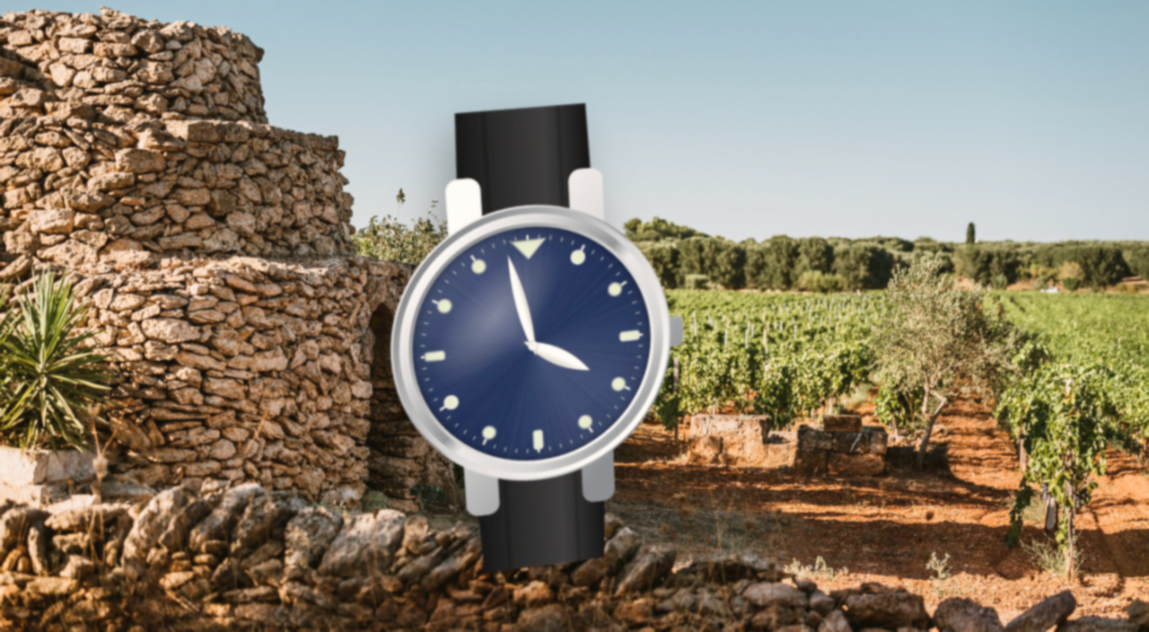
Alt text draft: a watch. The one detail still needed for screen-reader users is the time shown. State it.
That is 3:58
